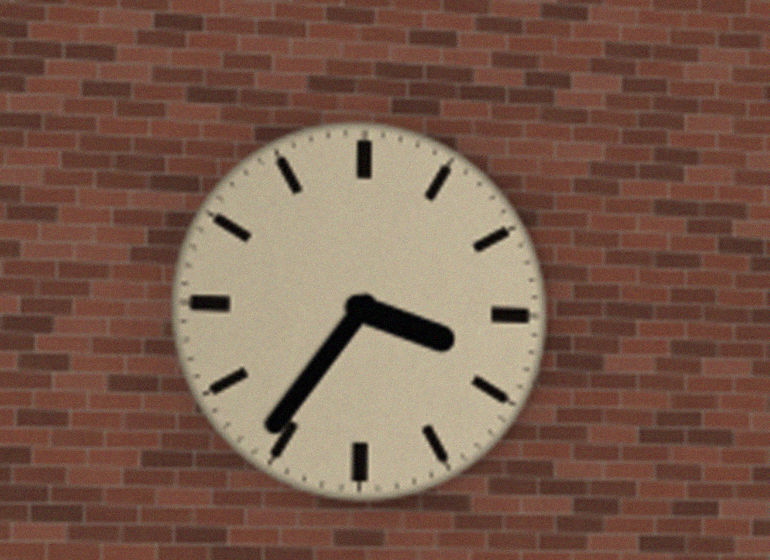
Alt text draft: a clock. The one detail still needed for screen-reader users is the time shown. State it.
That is 3:36
